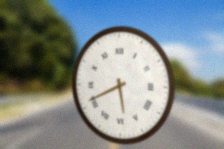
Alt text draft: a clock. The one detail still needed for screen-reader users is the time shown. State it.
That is 5:41
